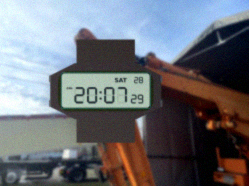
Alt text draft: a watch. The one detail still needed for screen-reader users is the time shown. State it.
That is 20:07
